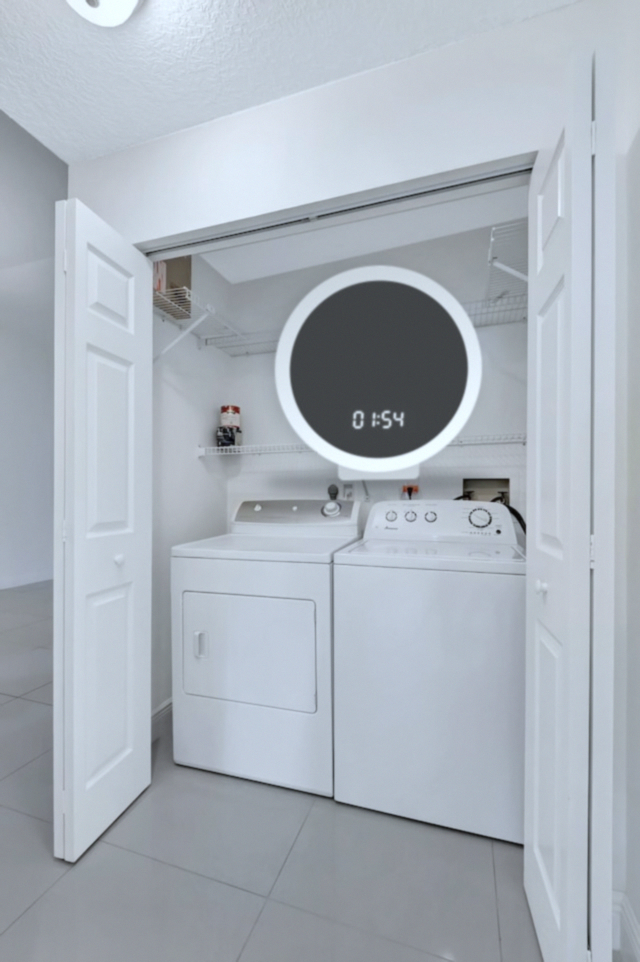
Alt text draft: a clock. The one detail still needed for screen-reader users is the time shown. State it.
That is 1:54
